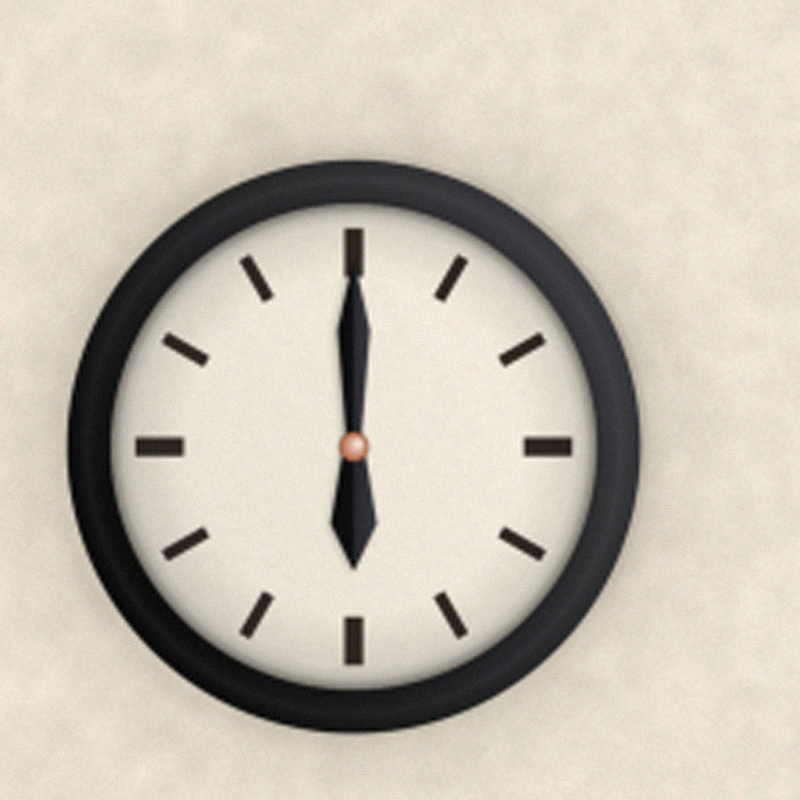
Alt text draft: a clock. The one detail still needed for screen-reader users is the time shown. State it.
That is 6:00
